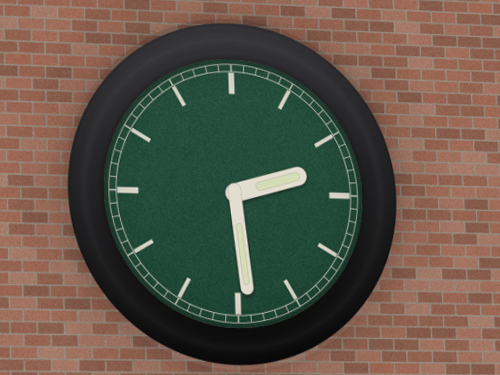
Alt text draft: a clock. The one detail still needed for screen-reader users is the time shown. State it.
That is 2:29
